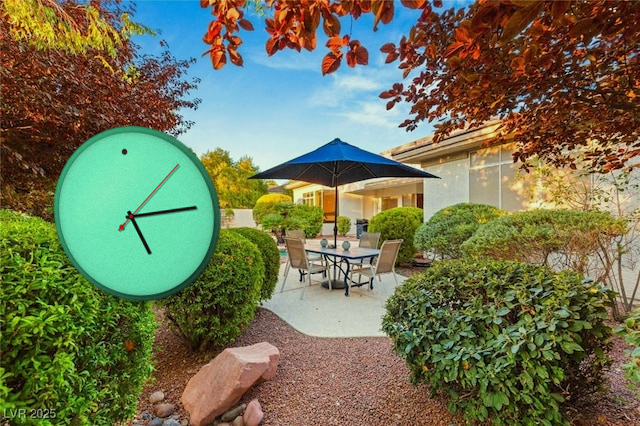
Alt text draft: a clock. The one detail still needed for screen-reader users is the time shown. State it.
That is 5:14:08
